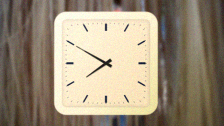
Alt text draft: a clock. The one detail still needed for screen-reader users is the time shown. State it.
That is 7:50
